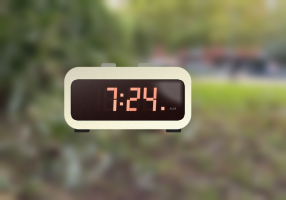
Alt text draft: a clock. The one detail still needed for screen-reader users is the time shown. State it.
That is 7:24
